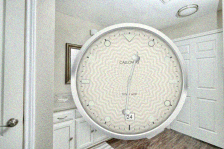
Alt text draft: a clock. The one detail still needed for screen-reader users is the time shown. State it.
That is 12:31
